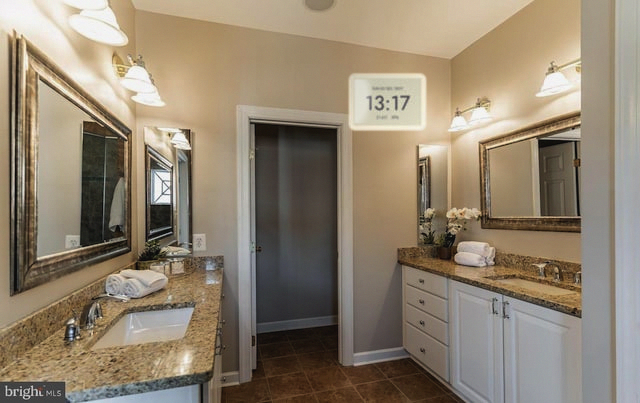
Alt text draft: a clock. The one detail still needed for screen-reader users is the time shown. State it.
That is 13:17
